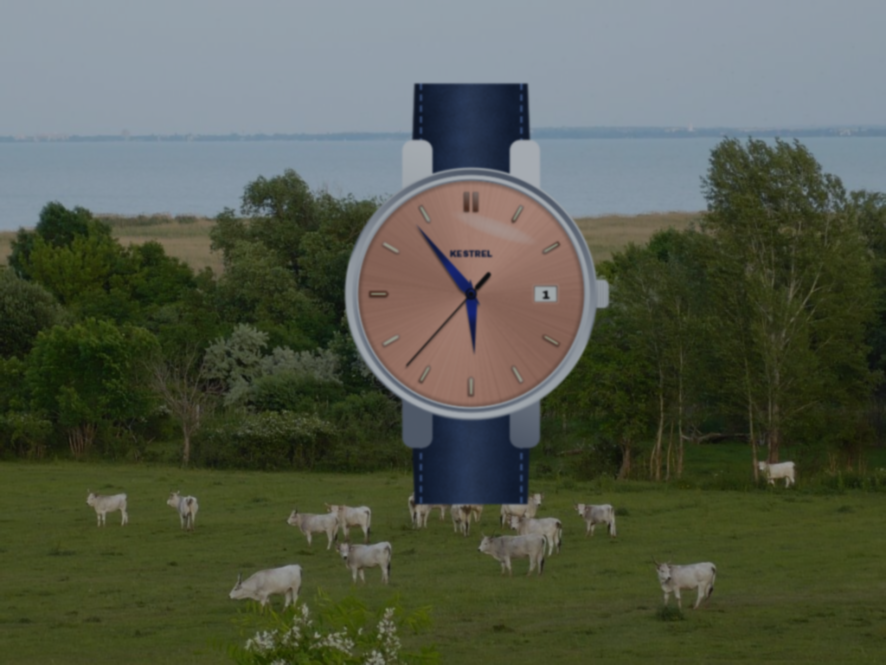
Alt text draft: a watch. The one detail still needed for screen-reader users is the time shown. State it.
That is 5:53:37
